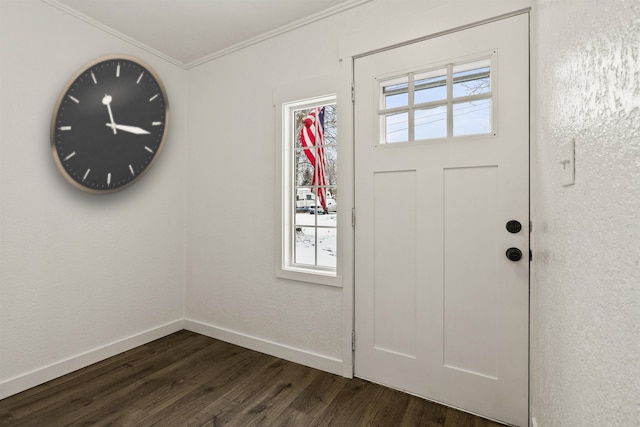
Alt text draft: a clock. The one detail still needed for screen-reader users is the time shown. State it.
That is 11:17
